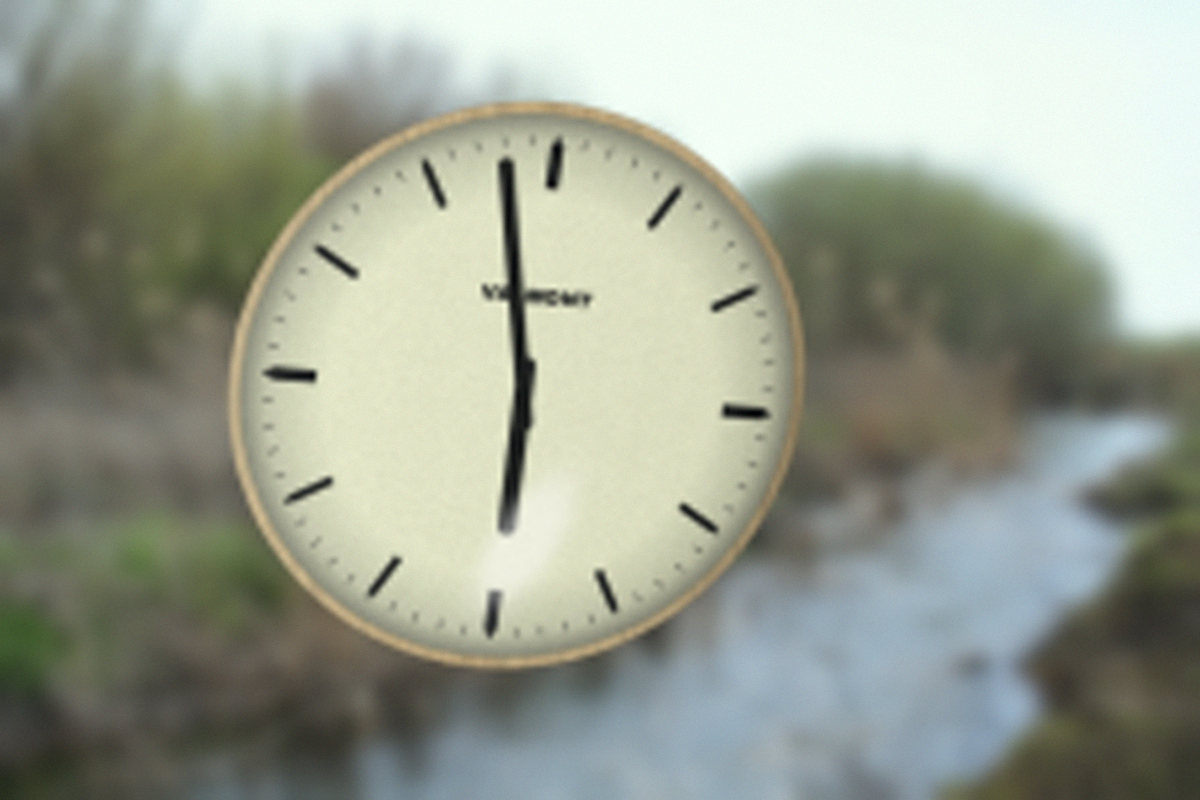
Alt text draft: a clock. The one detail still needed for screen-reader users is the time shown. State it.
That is 5:58
